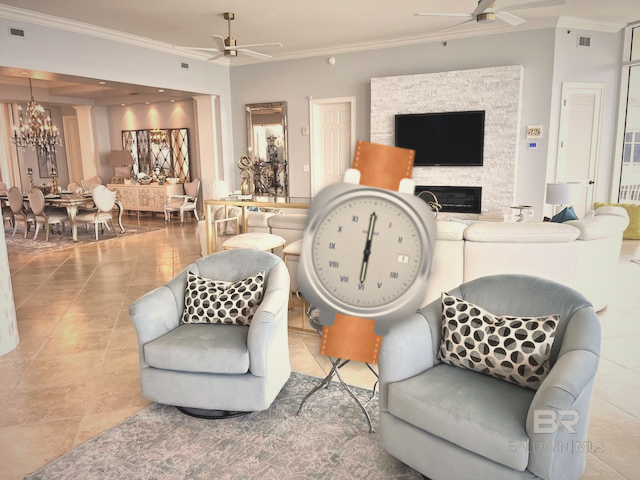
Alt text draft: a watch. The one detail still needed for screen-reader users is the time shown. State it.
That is 6:00
